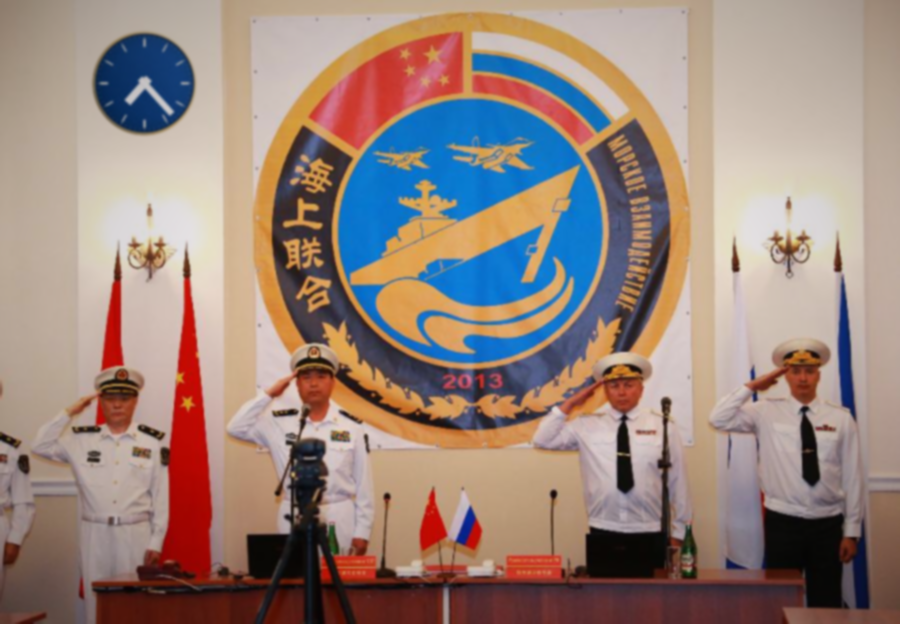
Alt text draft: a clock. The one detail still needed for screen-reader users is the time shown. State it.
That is 7:23
